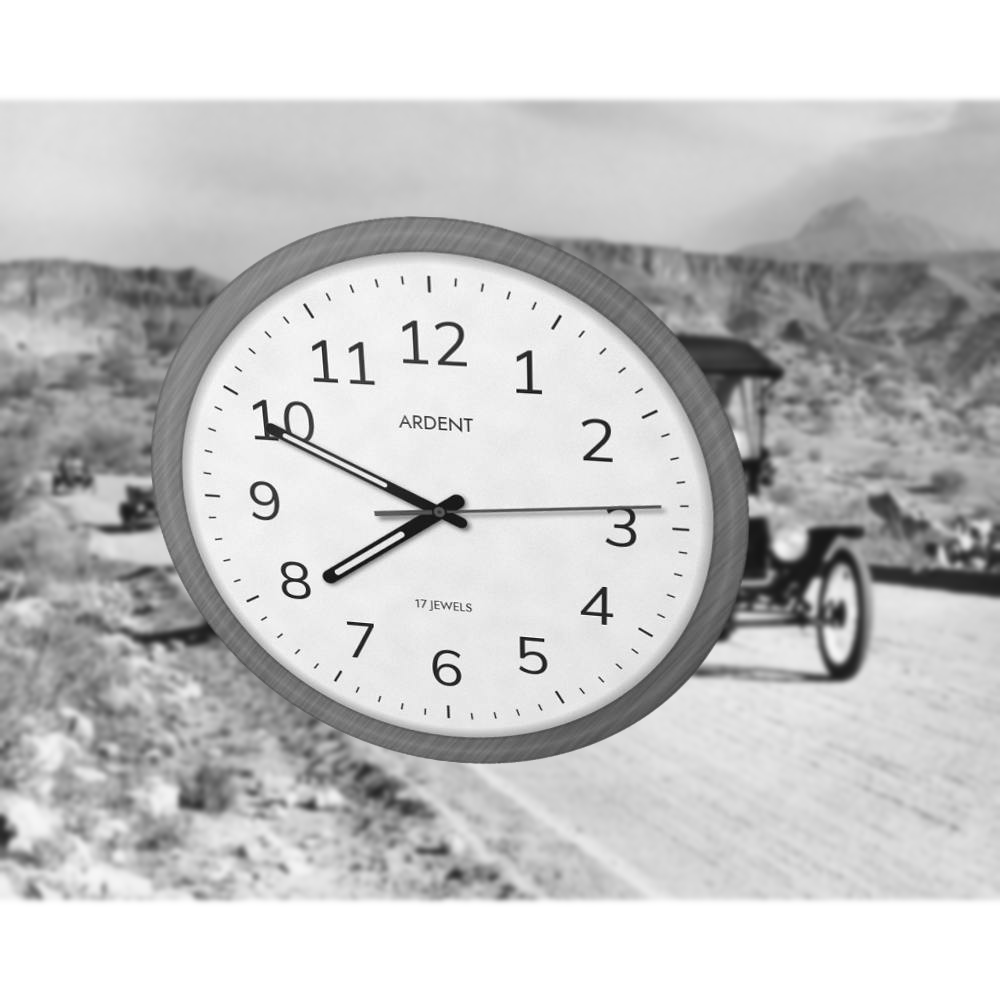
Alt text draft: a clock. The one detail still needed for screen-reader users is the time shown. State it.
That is 7:49:14
